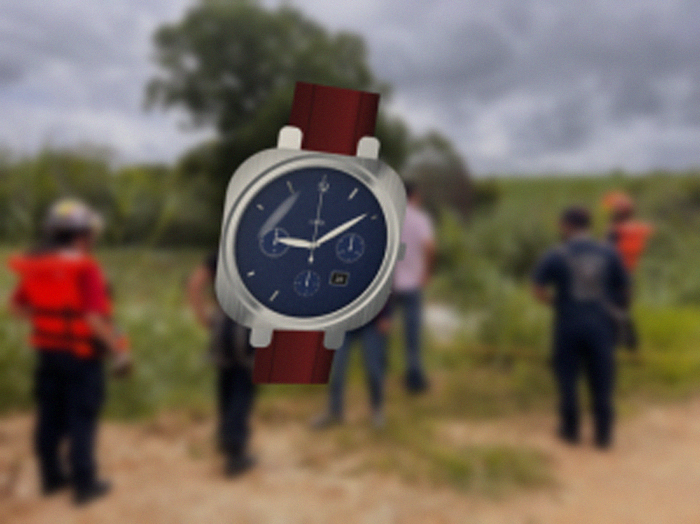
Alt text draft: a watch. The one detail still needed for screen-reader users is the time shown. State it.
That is 9:09
